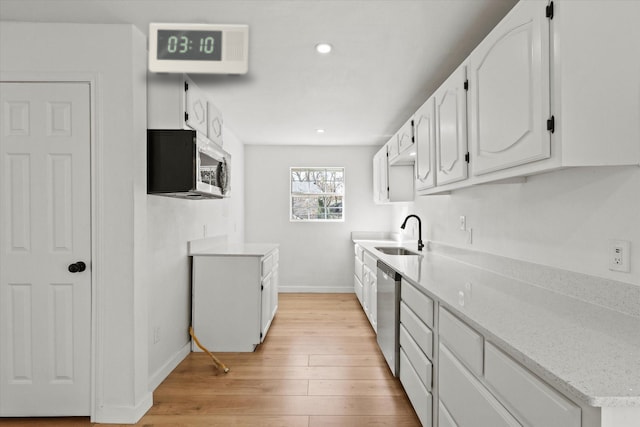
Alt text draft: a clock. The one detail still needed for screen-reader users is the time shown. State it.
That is 3:10
